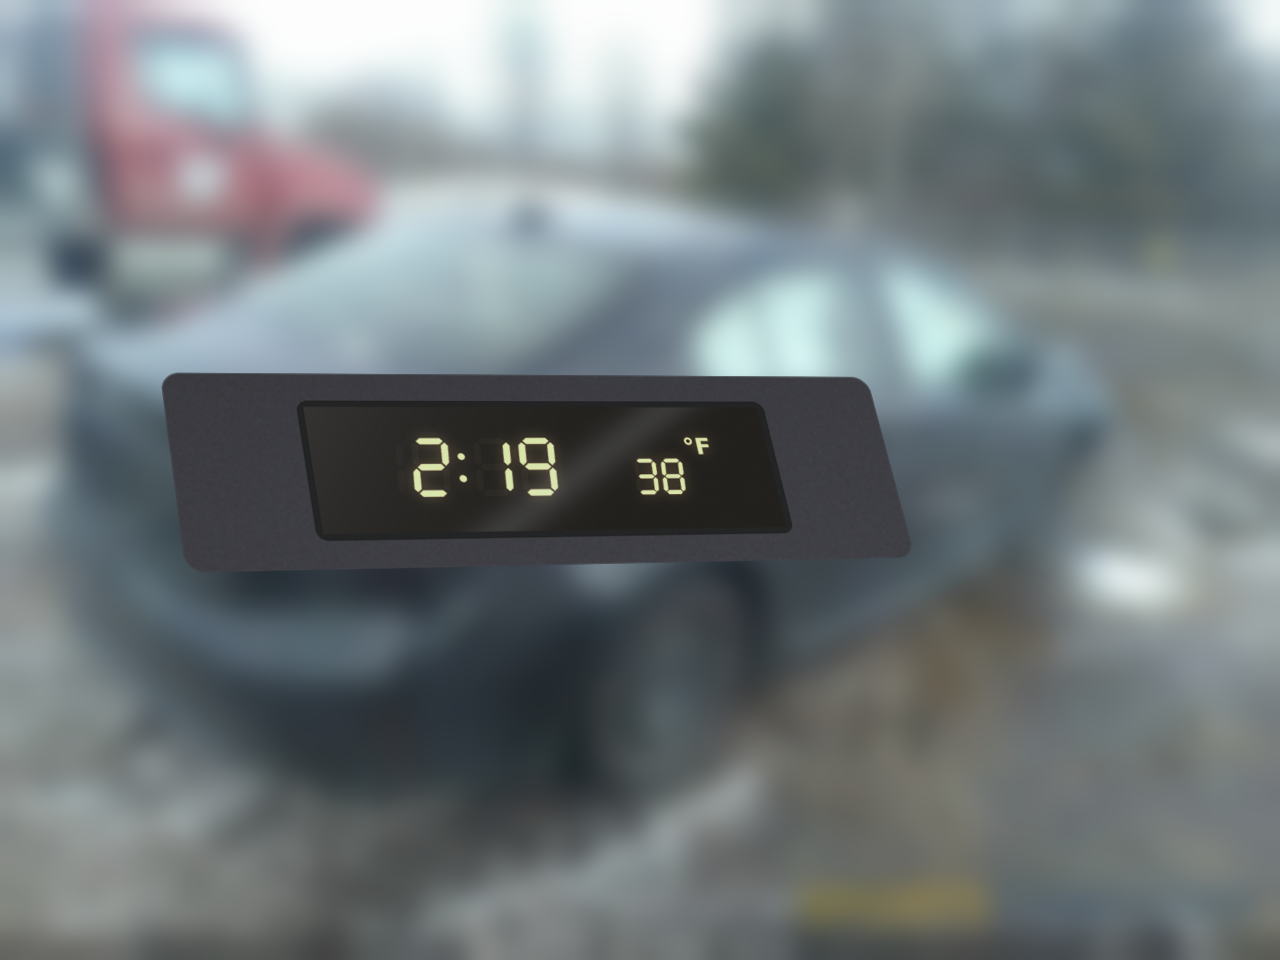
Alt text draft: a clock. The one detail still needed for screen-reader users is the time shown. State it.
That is 2:19
